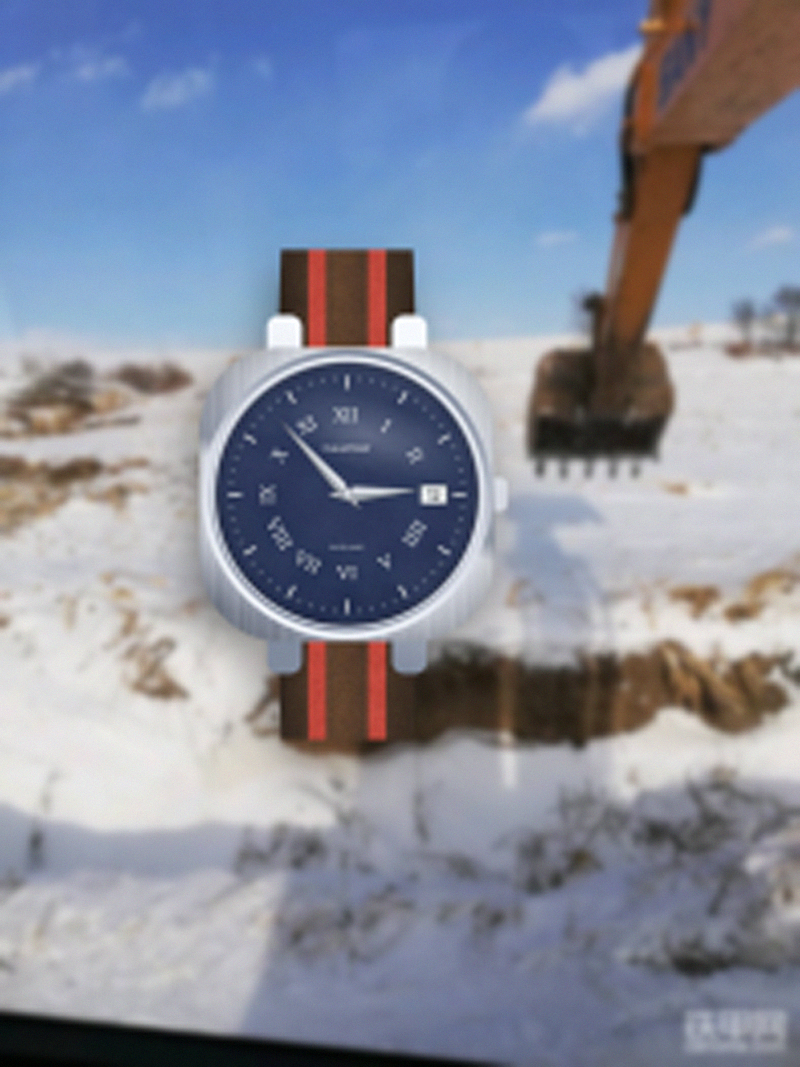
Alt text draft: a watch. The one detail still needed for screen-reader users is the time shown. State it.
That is 2:53
